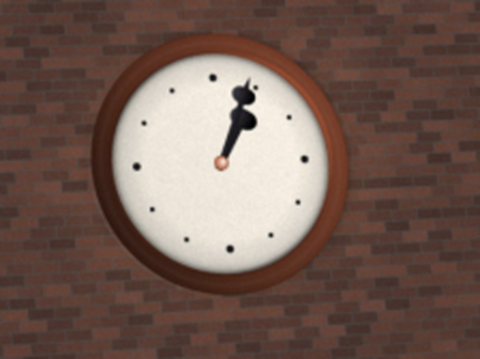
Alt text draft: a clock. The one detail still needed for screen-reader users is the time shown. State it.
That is 1:04
